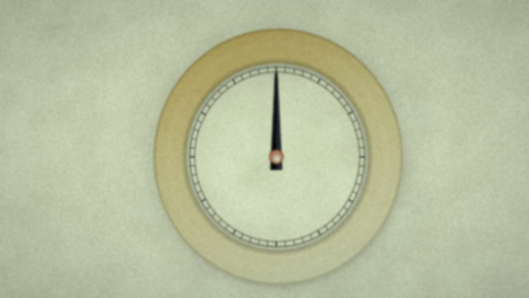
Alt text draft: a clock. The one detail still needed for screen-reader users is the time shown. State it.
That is 12:00
